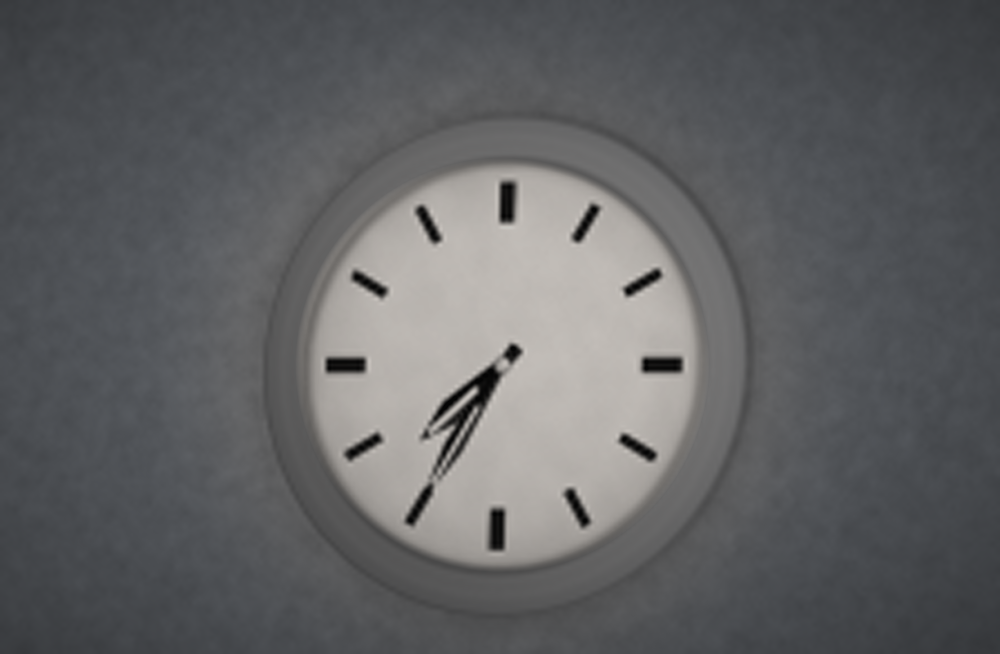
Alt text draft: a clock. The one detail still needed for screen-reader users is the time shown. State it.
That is 7:35
